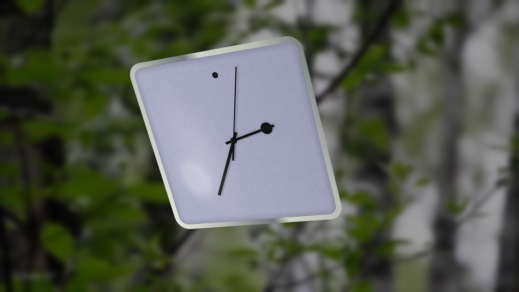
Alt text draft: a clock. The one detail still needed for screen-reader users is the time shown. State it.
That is 2:35:03
